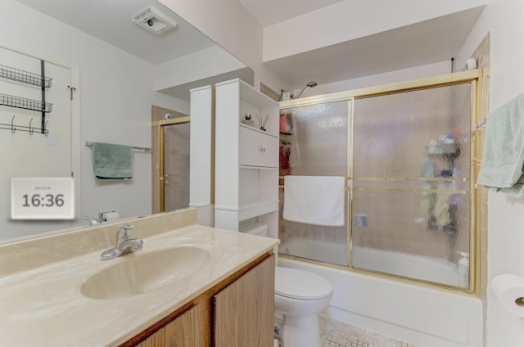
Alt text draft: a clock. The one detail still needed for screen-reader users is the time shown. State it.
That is 16:36
